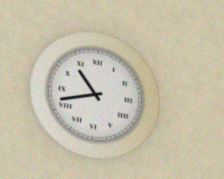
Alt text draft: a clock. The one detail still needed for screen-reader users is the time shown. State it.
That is 10:42
